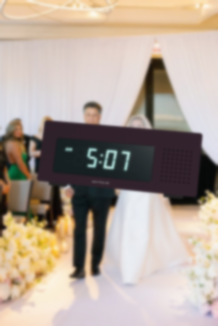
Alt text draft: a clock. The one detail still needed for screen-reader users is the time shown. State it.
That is 5:07
